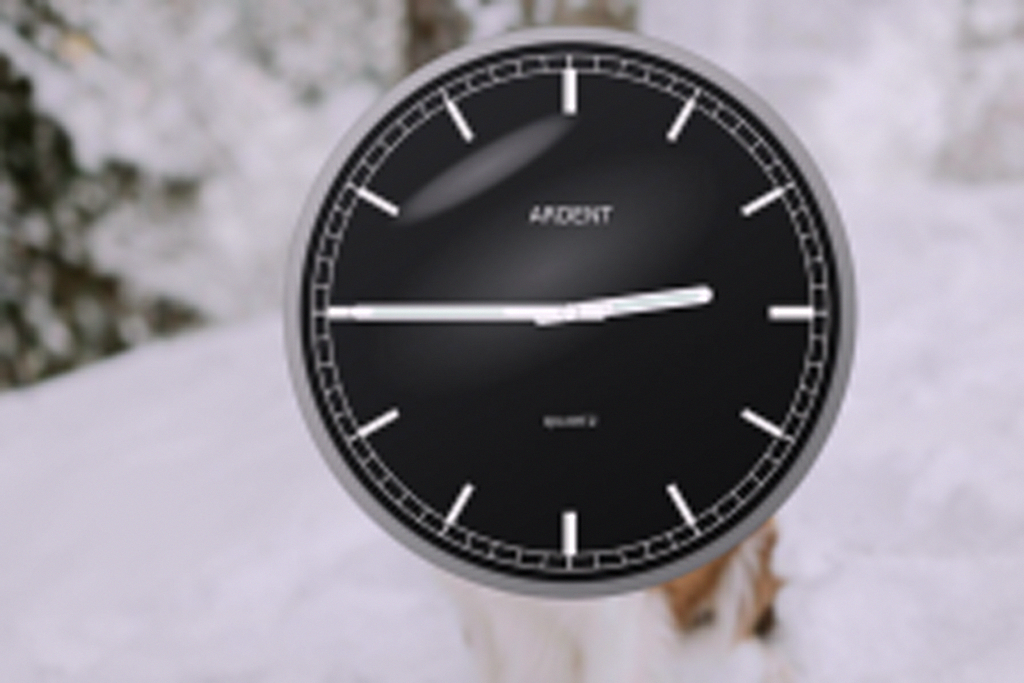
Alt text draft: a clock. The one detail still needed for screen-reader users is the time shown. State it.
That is 2:45
